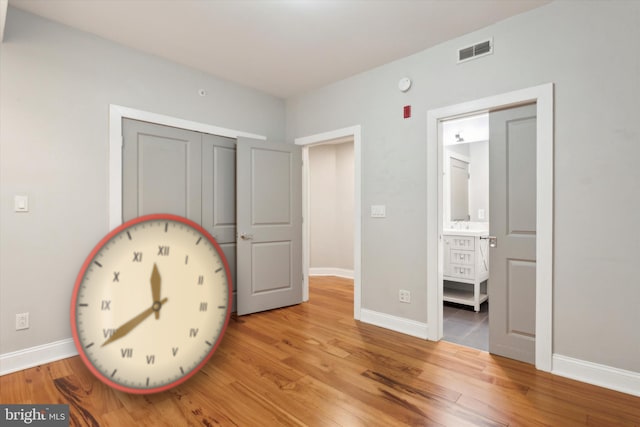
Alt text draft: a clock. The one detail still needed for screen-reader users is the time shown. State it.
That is 11:39
